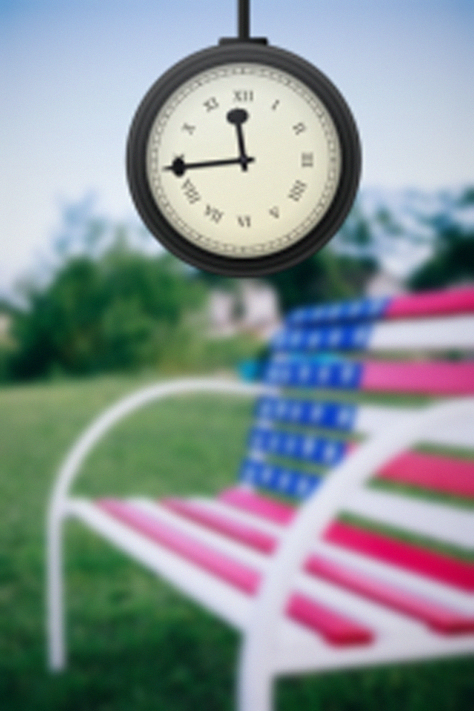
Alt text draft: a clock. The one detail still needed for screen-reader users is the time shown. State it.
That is 11:44
